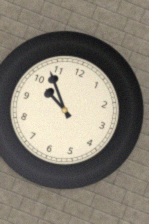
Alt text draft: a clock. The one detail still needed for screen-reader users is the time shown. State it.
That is 9:53
